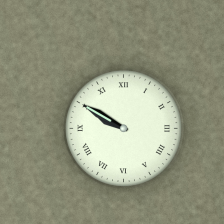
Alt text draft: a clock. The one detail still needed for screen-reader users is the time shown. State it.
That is 9:50
